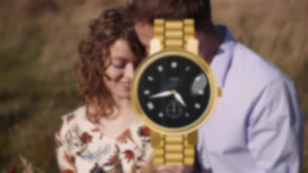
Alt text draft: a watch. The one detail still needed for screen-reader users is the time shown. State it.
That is 4:43
